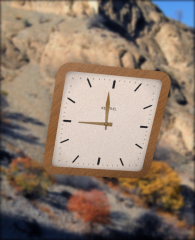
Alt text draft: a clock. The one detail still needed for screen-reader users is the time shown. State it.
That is 8:59
